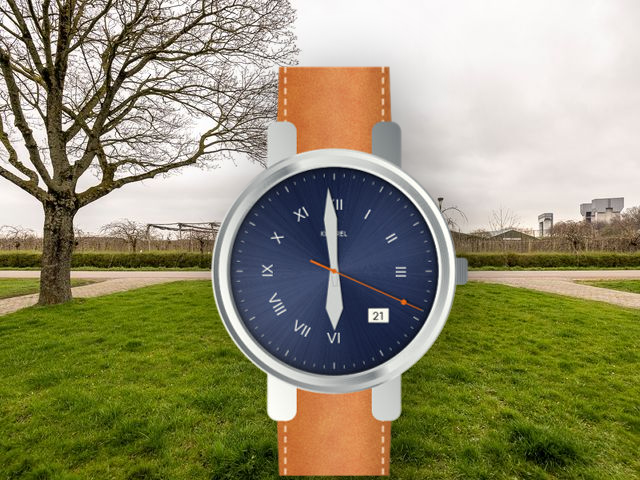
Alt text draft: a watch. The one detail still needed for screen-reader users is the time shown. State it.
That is 5:59:19
